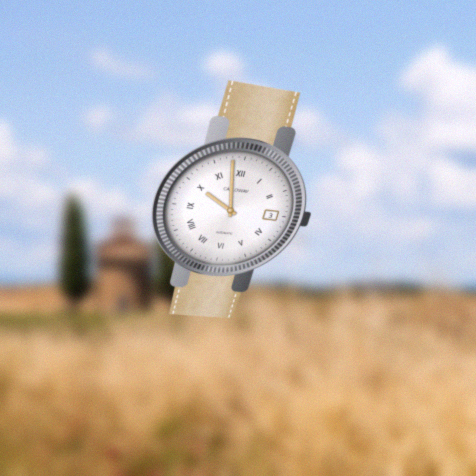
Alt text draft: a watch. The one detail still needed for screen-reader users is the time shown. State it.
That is 9:58
